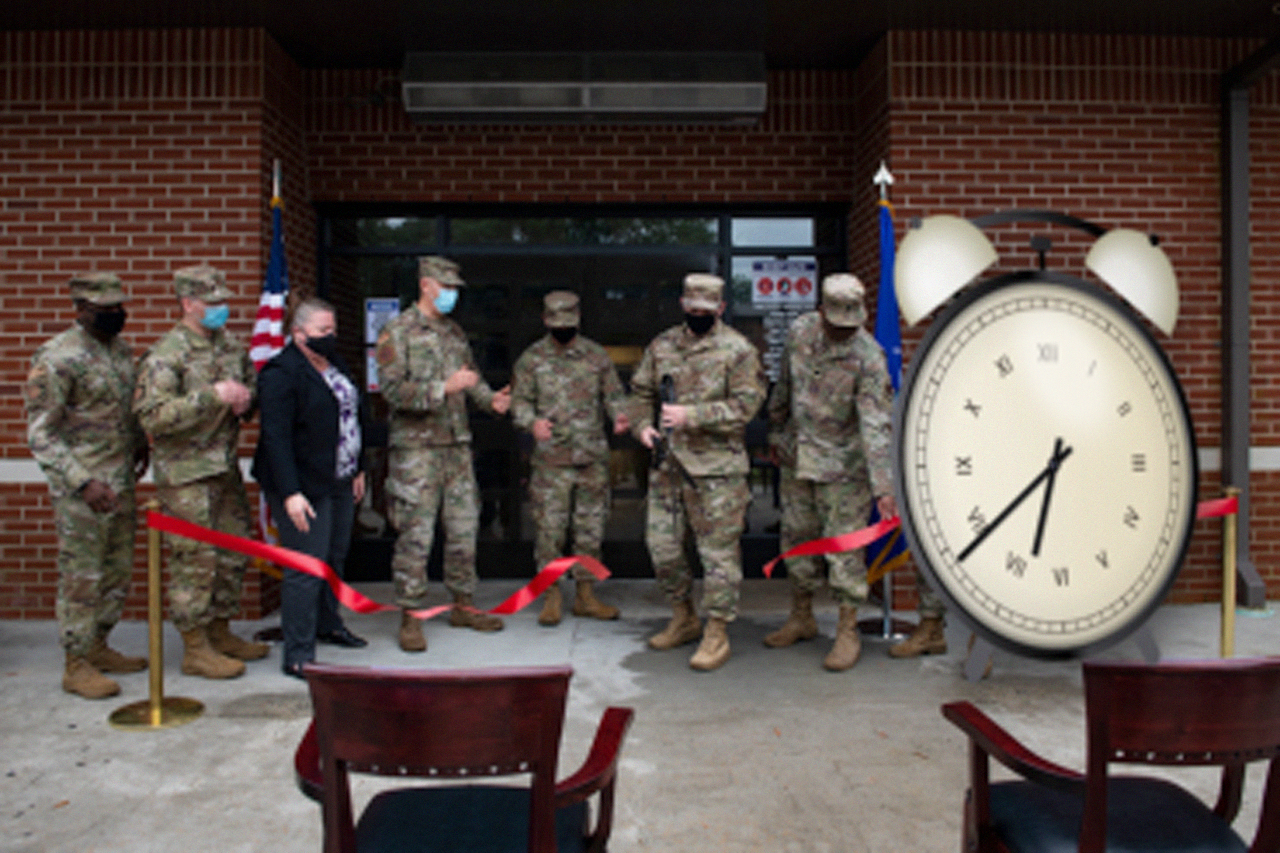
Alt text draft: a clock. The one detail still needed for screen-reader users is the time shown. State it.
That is 6:39
